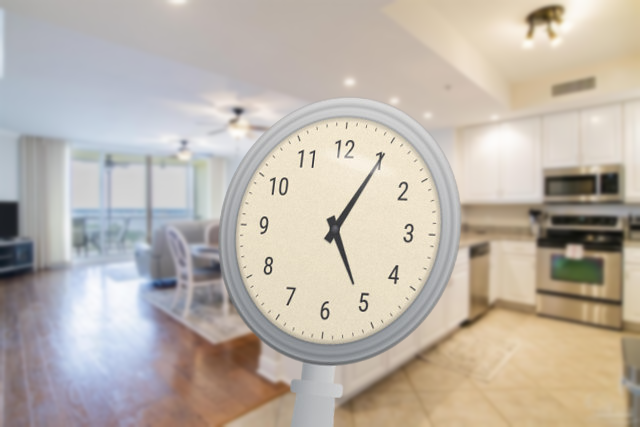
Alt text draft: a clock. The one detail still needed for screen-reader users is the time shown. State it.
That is 5:05
